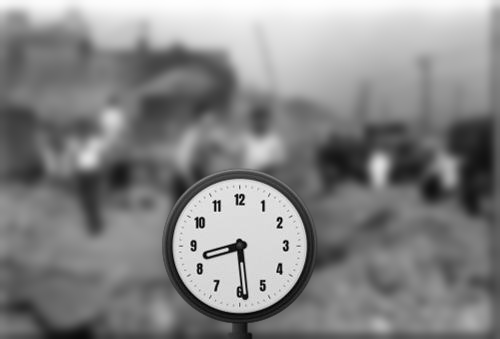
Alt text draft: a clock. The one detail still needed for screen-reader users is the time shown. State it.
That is 8:29
